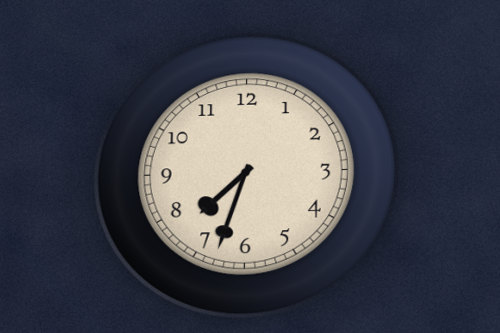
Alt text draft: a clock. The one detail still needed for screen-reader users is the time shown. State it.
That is 7:33
